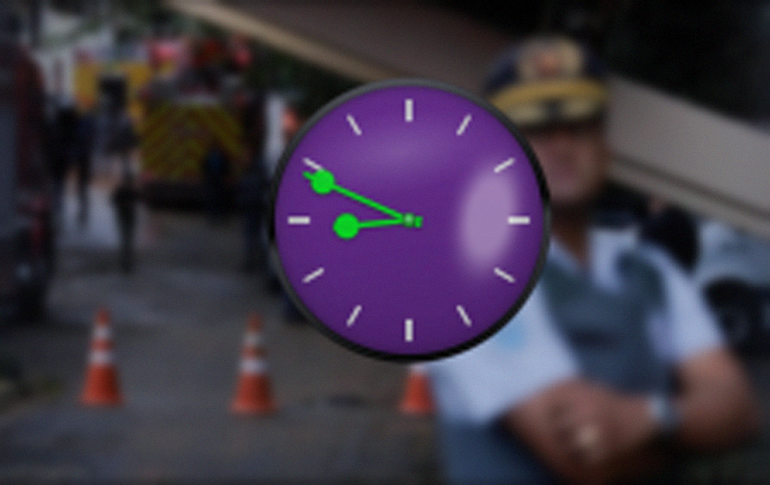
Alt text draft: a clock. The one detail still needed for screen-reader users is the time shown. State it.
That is 8:49
